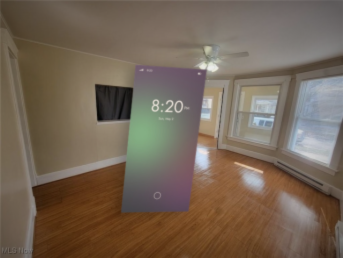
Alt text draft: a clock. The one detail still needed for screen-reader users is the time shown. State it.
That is 8:20
